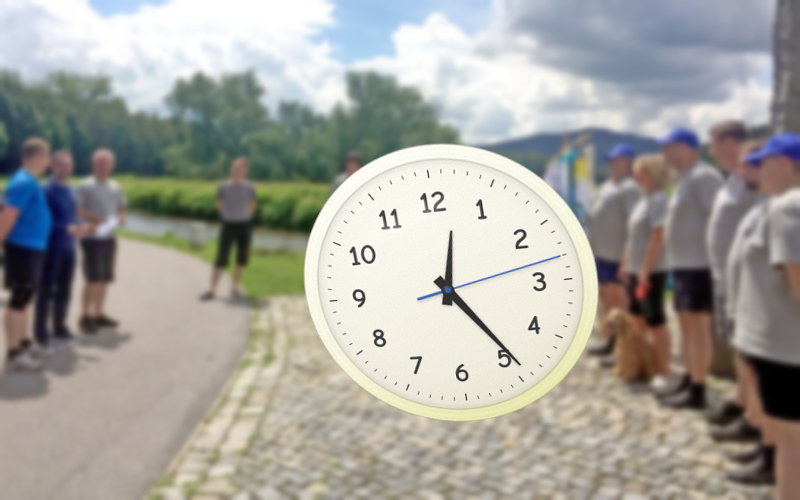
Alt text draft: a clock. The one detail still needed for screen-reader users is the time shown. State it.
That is 12:24:13
